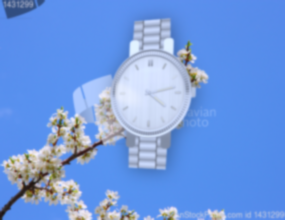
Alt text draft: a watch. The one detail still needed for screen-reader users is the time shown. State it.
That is 4:13
